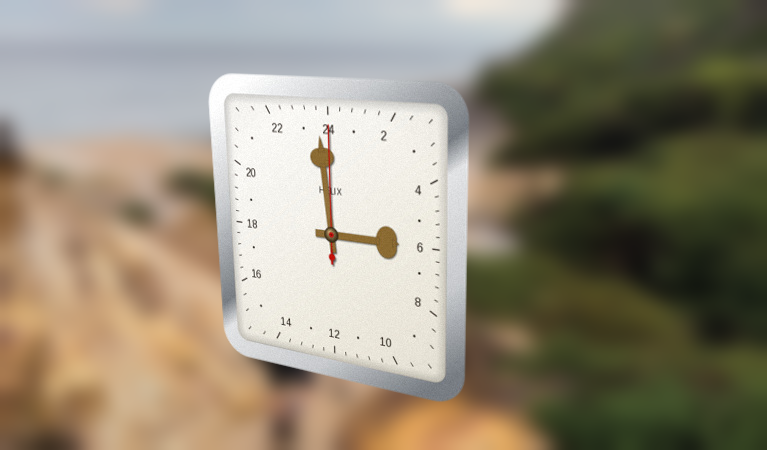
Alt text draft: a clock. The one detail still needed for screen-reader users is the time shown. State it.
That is 5:59:00
